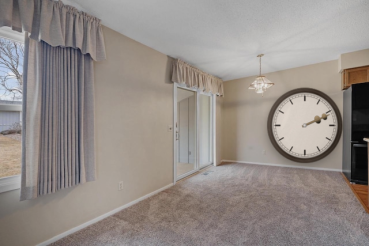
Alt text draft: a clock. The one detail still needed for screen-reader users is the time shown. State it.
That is 2:11
